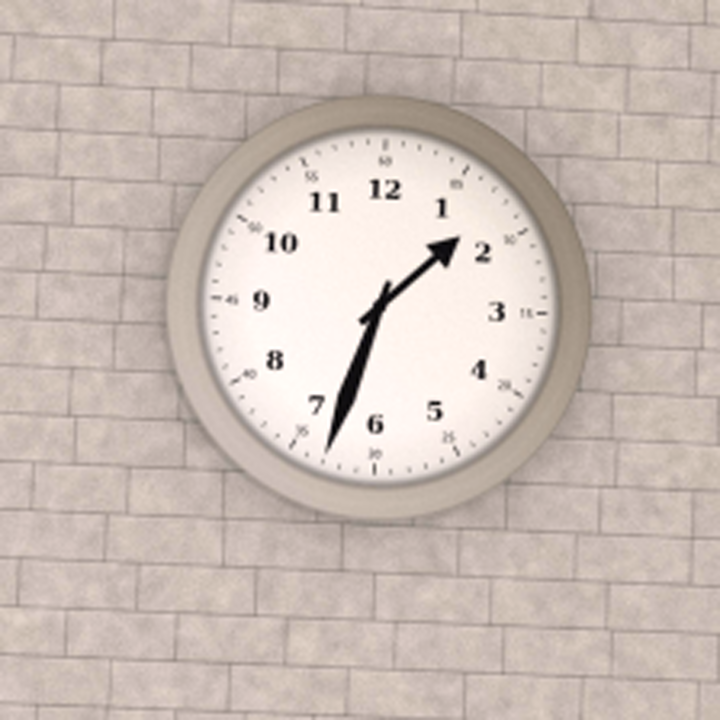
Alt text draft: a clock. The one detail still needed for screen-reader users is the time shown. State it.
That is 1:33
